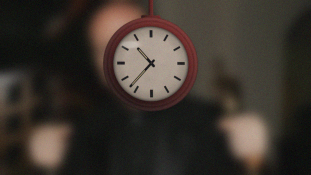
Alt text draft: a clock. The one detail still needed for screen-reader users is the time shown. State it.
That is 10:37
